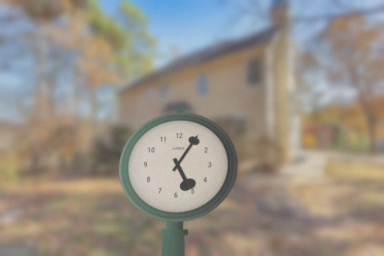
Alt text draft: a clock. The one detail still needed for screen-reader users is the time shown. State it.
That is 5:05
